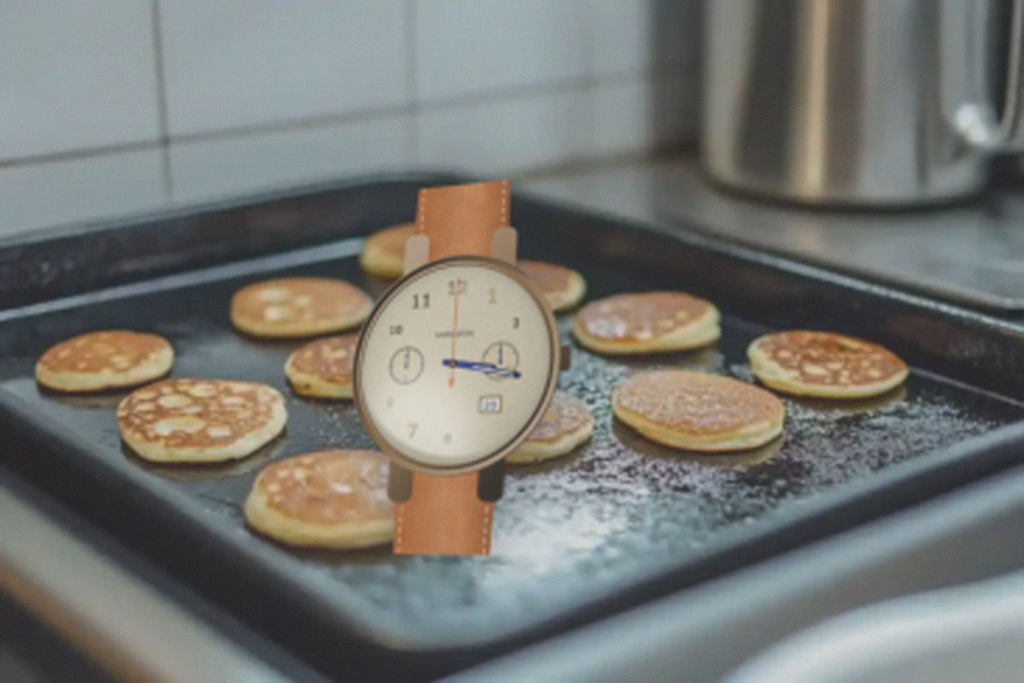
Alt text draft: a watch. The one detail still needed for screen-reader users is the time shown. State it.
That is 3:17
